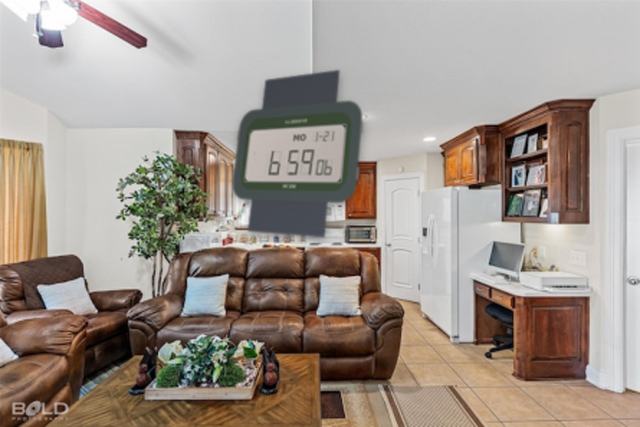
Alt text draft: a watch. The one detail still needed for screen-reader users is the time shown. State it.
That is 6:59:06
